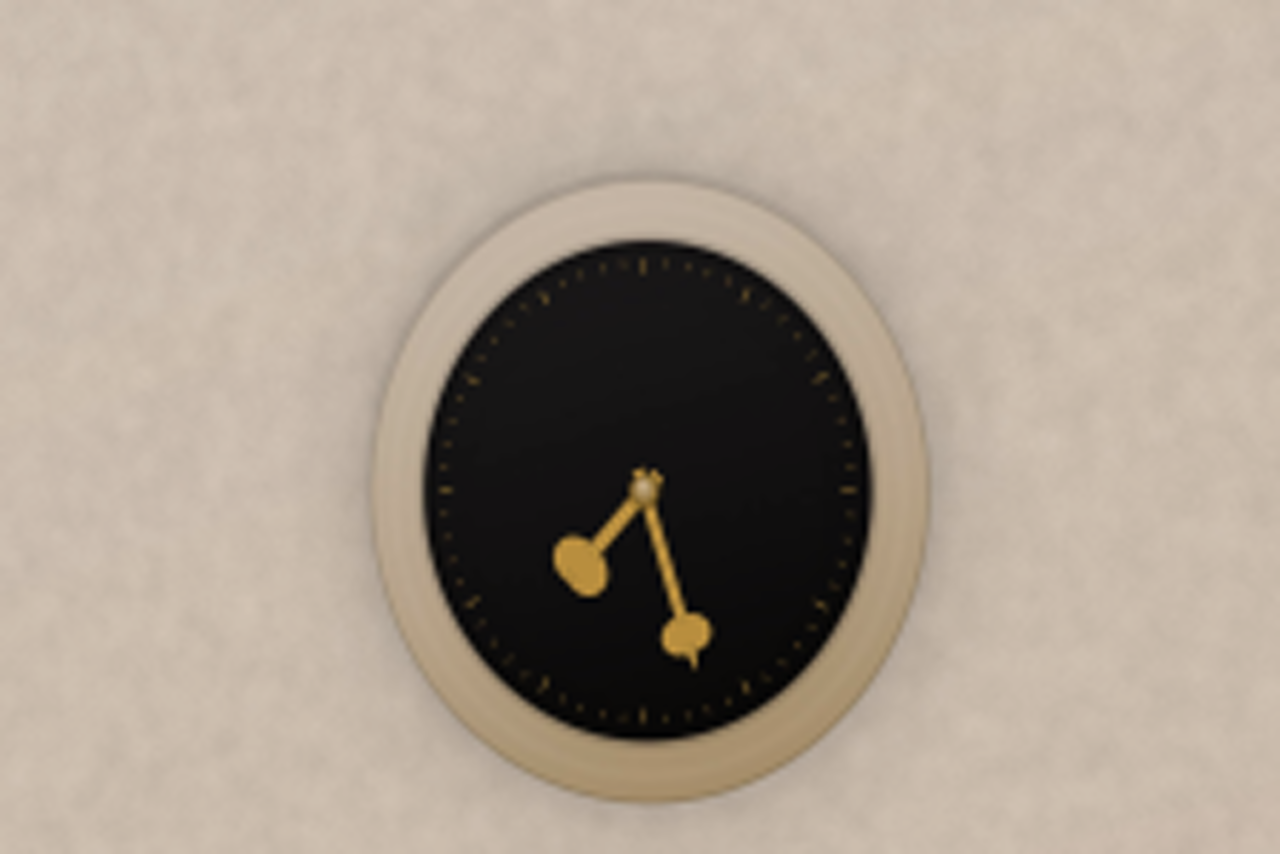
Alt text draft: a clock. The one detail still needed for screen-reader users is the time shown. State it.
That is 7:27
